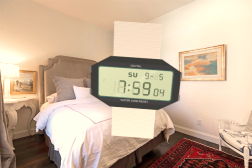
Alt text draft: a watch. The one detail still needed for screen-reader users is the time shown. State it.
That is 7:59:04
